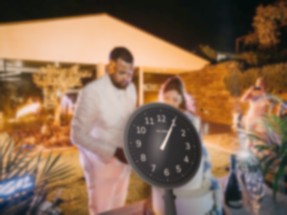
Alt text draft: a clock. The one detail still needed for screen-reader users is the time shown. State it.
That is 1:05
